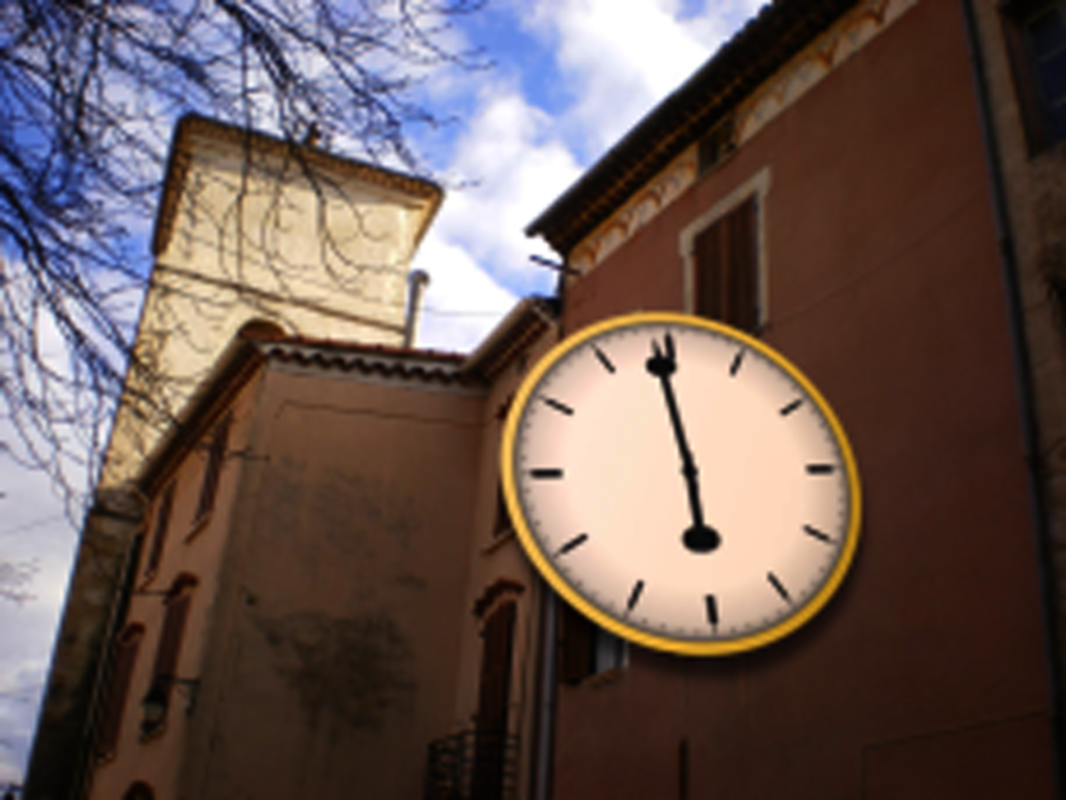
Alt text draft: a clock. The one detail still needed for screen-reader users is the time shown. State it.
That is 5:59
